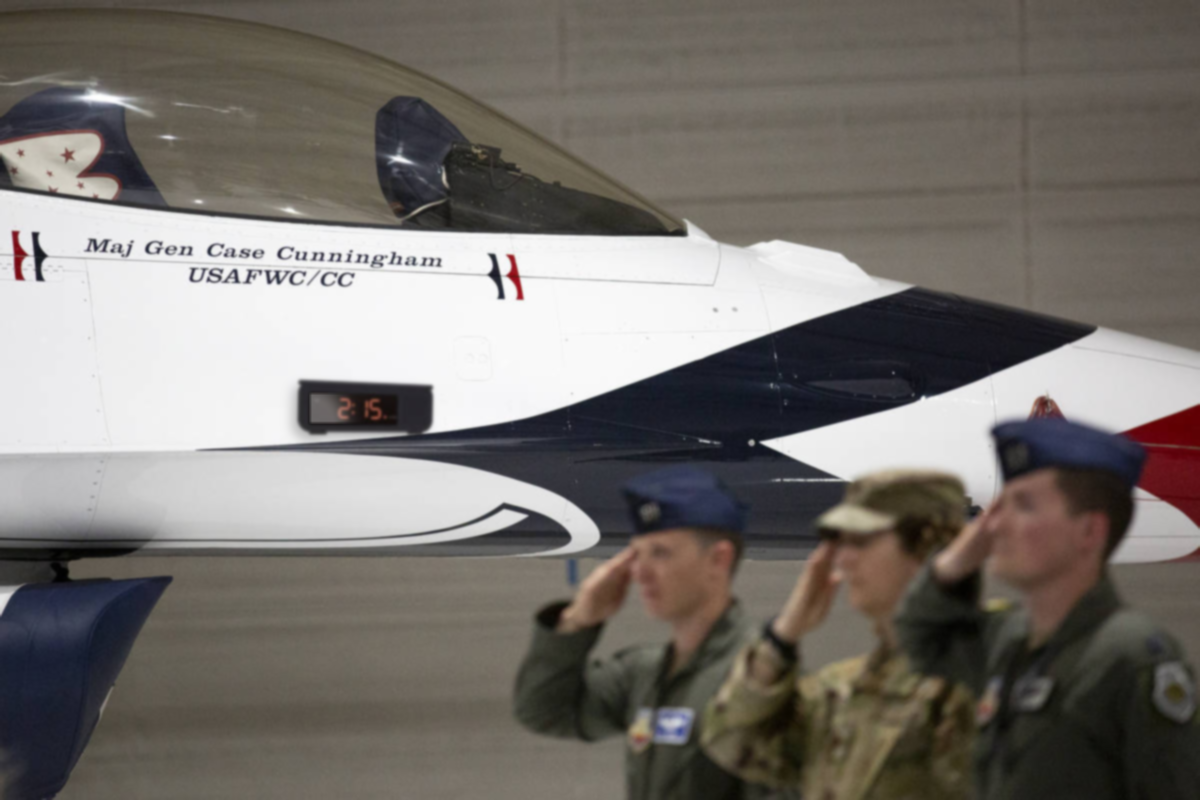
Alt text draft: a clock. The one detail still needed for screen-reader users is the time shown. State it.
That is 2:15
